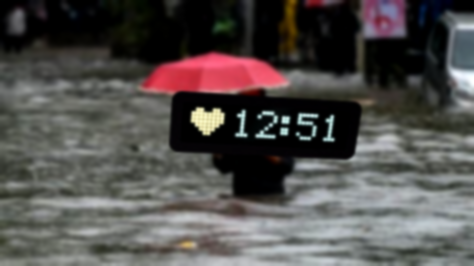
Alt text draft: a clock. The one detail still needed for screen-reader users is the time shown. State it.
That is 12:51
